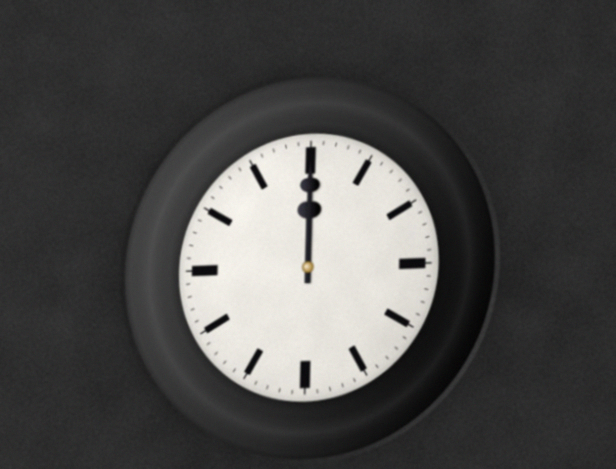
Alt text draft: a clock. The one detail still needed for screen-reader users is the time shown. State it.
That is 12:00
